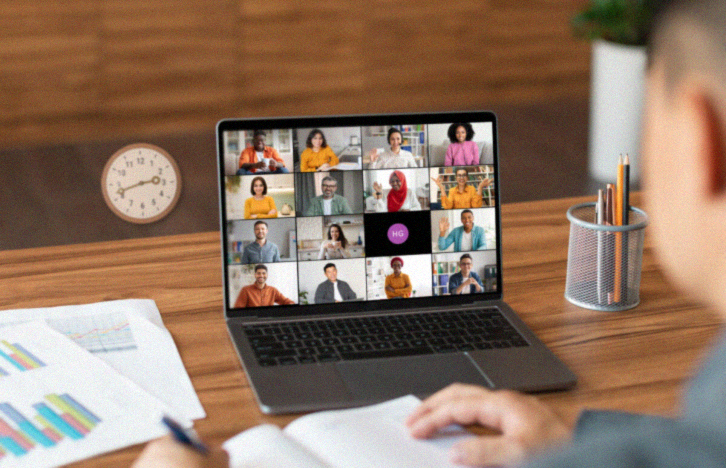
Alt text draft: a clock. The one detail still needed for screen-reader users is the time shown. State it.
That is 2:42
